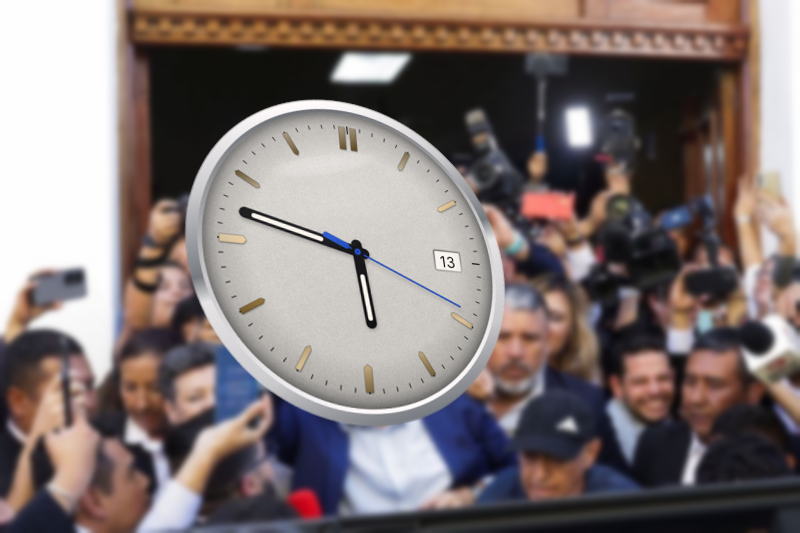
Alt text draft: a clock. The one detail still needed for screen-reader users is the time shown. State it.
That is 5:47:19
